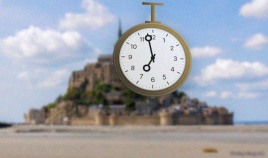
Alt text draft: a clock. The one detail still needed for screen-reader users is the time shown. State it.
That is 6:58
